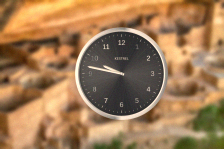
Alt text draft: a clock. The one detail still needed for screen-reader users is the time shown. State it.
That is 9:47
